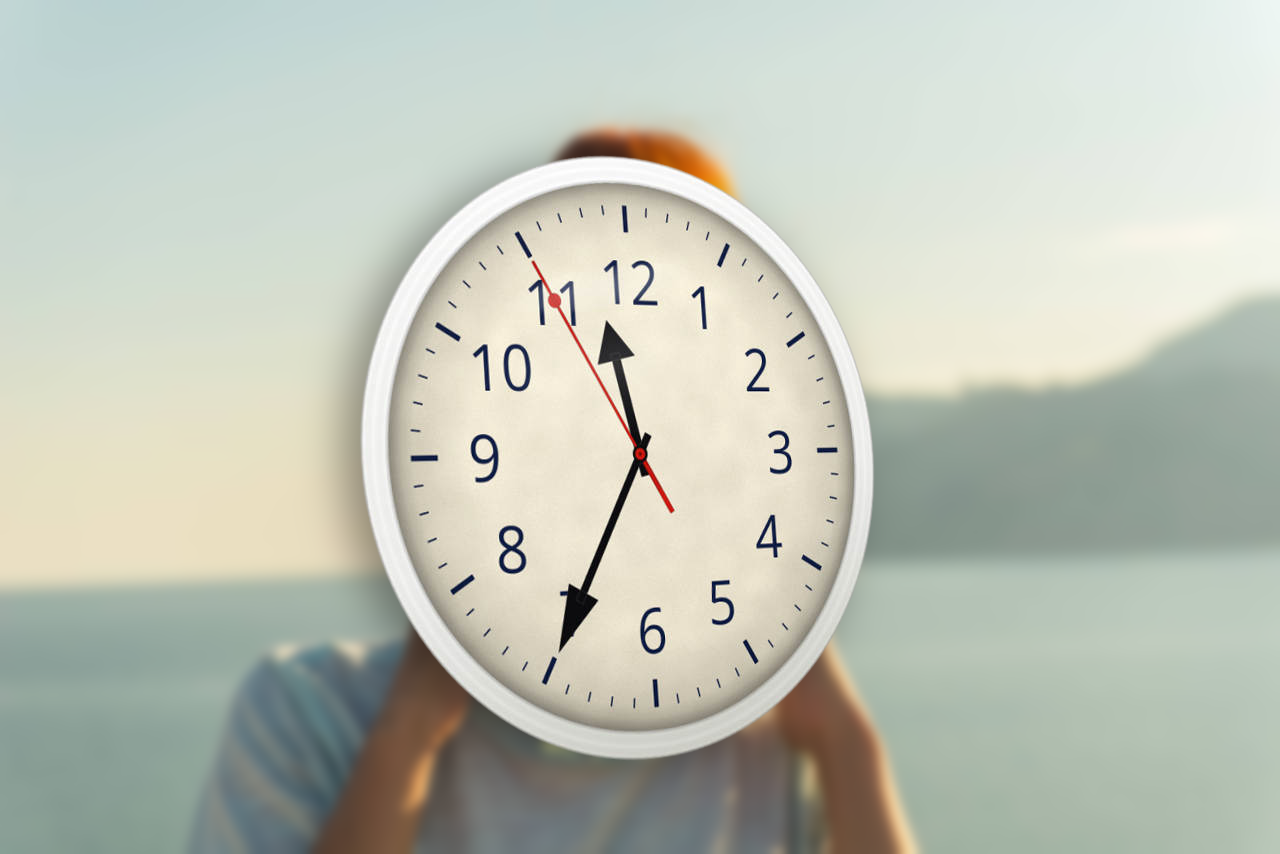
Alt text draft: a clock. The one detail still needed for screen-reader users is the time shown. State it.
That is 11:34:55
